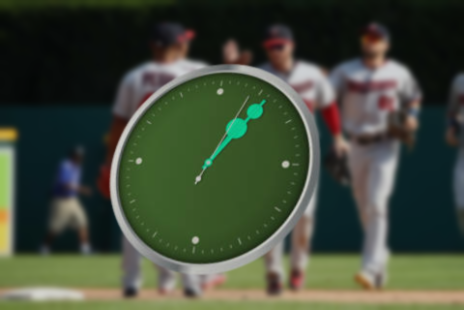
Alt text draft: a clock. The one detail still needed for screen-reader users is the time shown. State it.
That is 1:06:04
